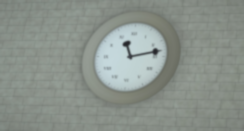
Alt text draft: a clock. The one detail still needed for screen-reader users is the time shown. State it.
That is 11:13
